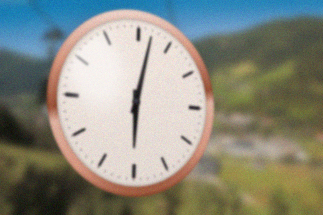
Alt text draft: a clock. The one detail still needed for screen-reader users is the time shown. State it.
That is 6:02
